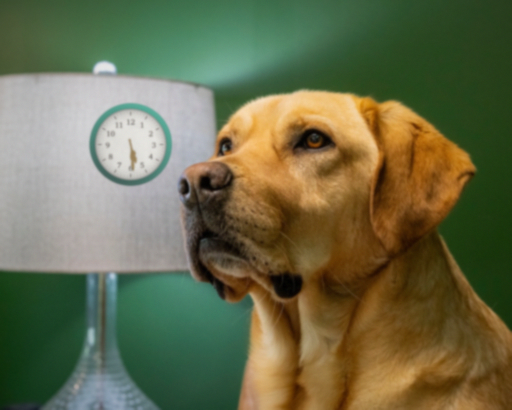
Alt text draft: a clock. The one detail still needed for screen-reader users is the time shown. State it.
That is 5:29
